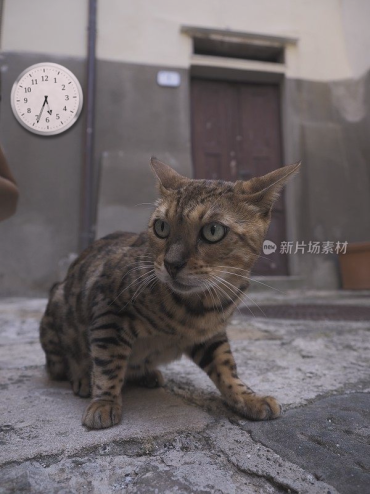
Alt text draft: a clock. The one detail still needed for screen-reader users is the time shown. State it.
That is 5:34
